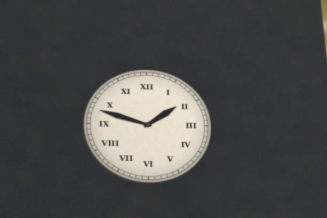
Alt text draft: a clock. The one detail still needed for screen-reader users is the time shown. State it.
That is 1:48
